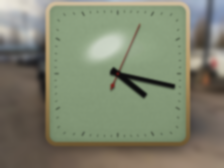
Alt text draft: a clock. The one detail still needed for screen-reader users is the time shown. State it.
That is 4:17:04
